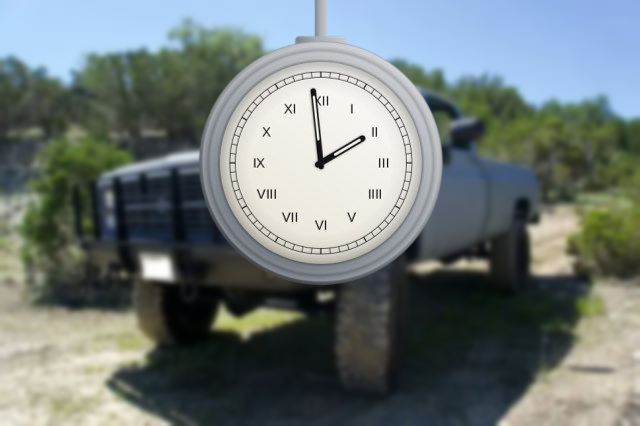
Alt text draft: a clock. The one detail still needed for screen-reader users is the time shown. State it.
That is 1:59
